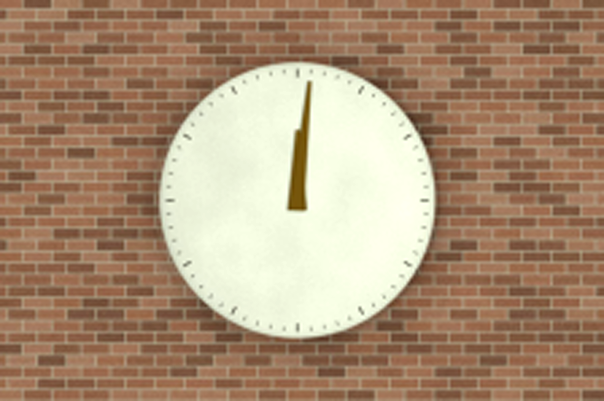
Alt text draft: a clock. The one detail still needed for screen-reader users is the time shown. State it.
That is 12:01
